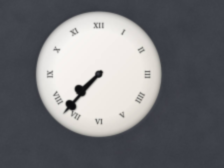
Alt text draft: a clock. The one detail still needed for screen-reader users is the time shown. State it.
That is 7:37
